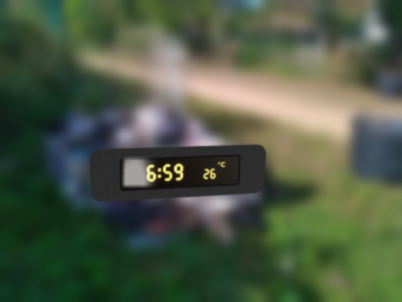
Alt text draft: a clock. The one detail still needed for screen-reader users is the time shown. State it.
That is 6:59
